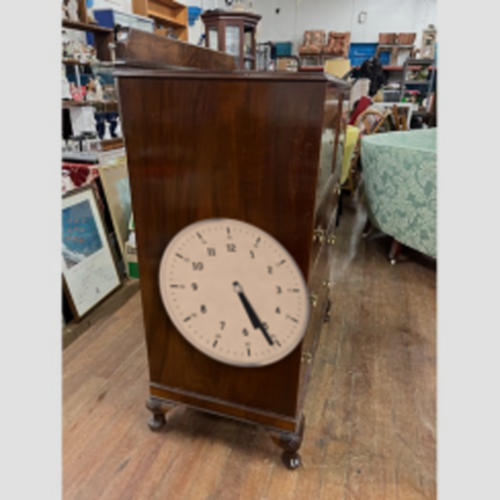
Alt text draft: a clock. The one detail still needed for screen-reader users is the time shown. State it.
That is 5:26
